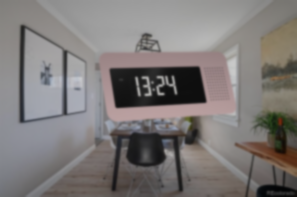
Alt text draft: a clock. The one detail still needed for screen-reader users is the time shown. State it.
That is 13:24
